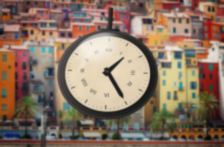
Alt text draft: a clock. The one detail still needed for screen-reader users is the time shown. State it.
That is 1:25
